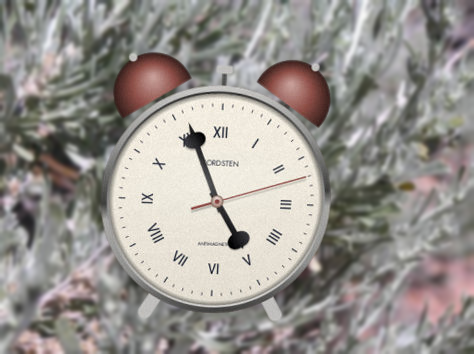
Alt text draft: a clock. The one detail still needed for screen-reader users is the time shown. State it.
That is 4:56:12
